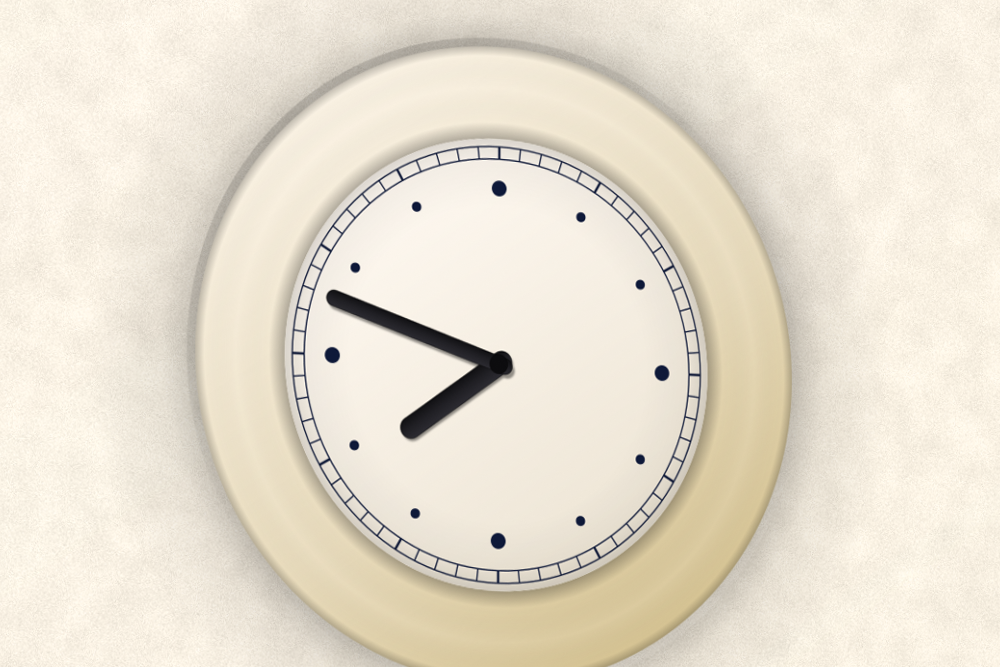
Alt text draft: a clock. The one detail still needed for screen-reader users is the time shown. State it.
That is 7:48
